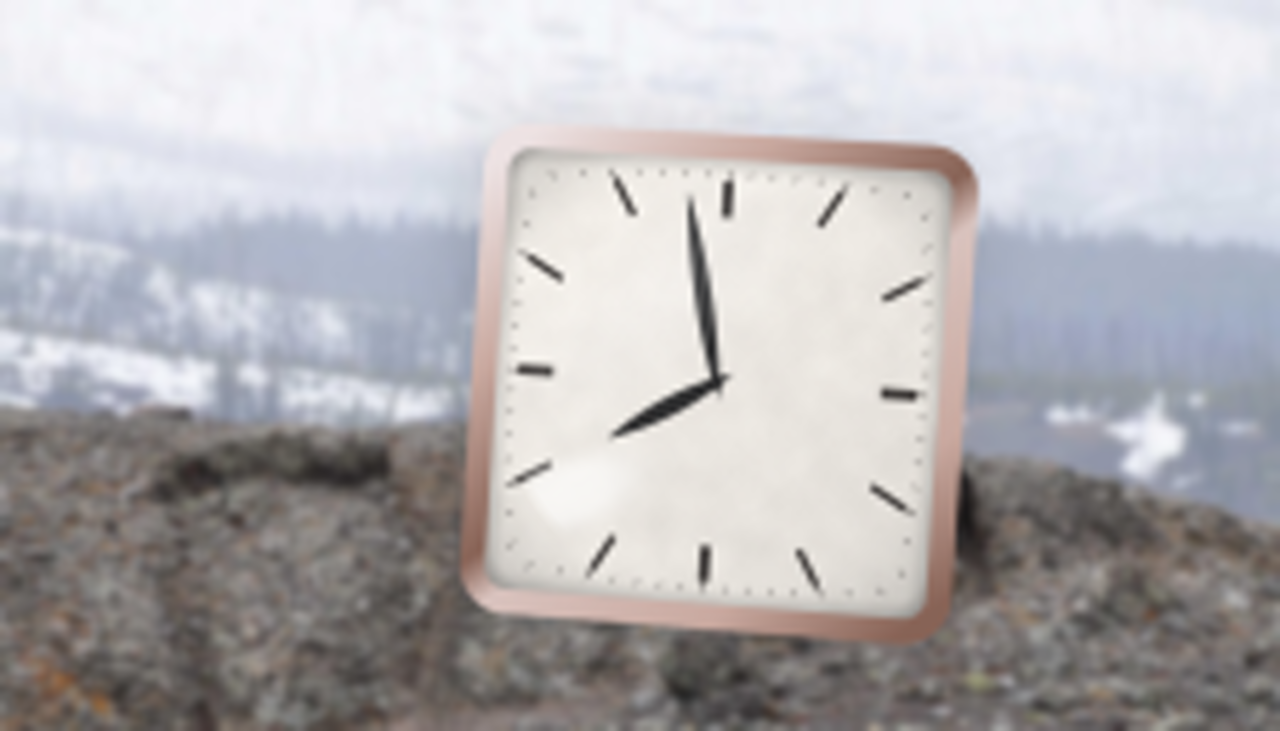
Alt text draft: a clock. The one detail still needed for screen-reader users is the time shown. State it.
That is 7:58
